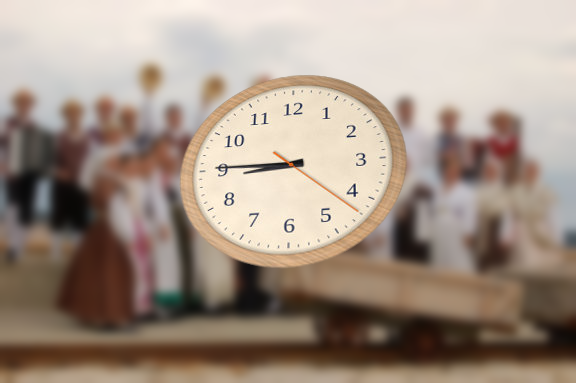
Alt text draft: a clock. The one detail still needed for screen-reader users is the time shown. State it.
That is 8:45:22
